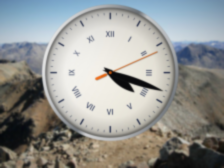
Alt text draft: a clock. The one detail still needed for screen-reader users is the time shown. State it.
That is 4:18:11
